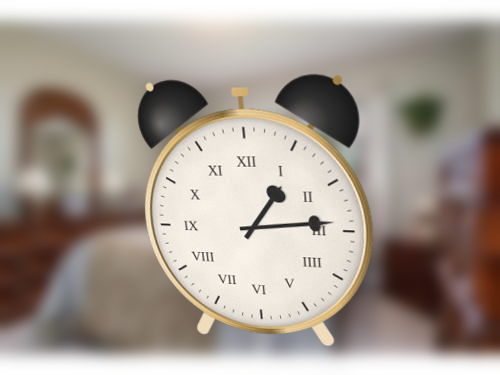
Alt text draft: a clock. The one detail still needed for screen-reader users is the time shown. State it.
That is 1:14
